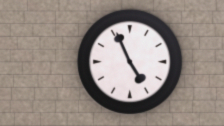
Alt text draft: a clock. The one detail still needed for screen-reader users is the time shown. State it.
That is 4:56
